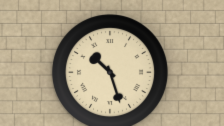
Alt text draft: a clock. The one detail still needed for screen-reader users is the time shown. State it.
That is 10:27
